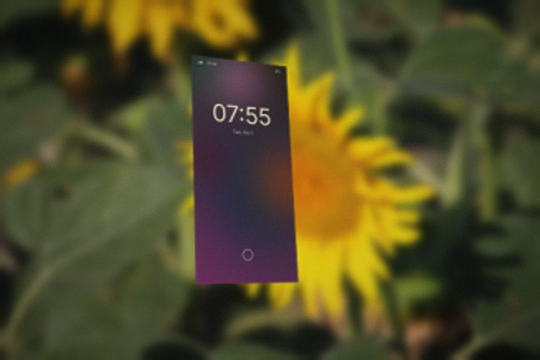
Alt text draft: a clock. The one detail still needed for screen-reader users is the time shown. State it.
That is 7:55
